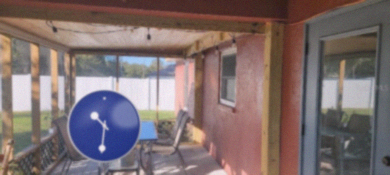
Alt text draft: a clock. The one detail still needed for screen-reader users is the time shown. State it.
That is 10:31
